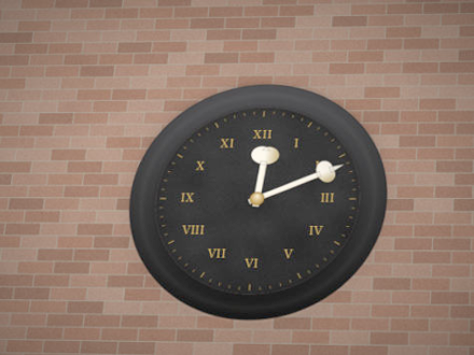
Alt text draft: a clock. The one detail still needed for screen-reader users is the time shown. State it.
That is 12:11
